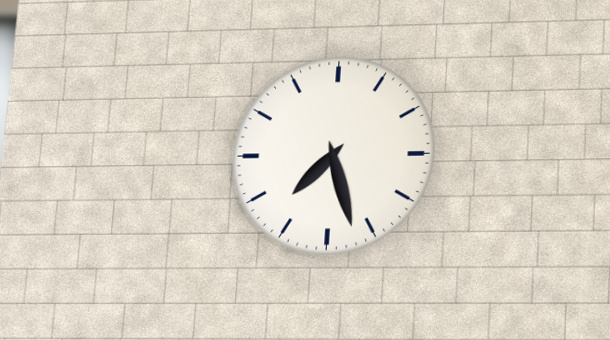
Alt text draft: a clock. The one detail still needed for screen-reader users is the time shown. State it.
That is 7:27
